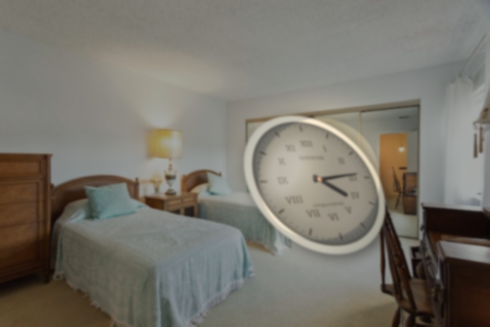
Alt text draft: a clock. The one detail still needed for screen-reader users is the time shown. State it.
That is 4:14
